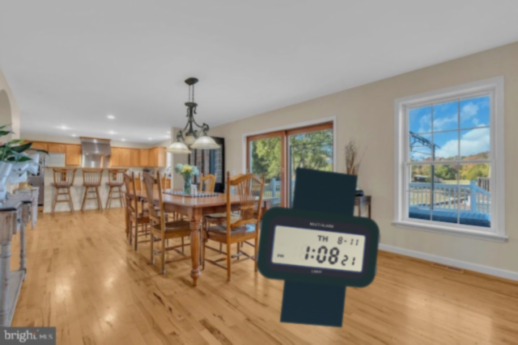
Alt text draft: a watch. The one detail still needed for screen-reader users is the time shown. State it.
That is 1:08:21
